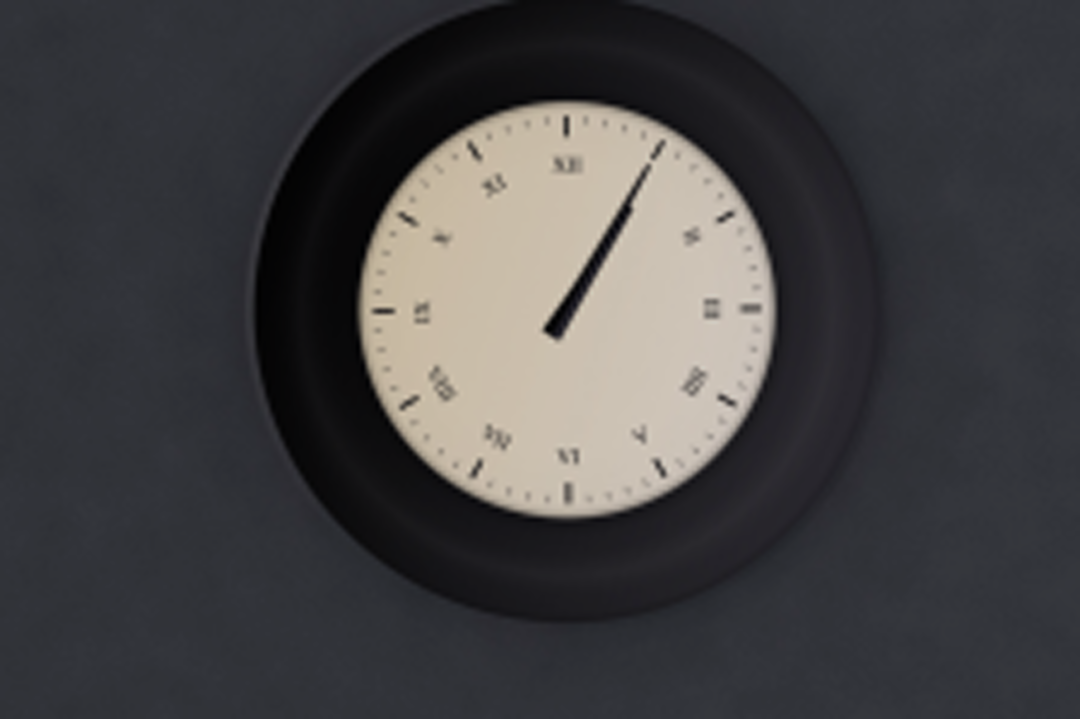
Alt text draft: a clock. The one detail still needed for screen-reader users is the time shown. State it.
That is 1:05
